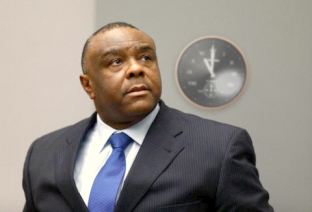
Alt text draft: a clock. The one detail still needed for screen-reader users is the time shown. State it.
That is 11:00
